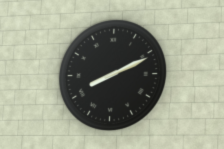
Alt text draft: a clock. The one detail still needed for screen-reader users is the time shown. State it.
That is 8:11
